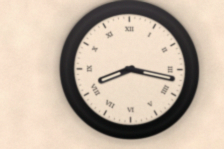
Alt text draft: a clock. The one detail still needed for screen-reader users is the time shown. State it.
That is 8:17
